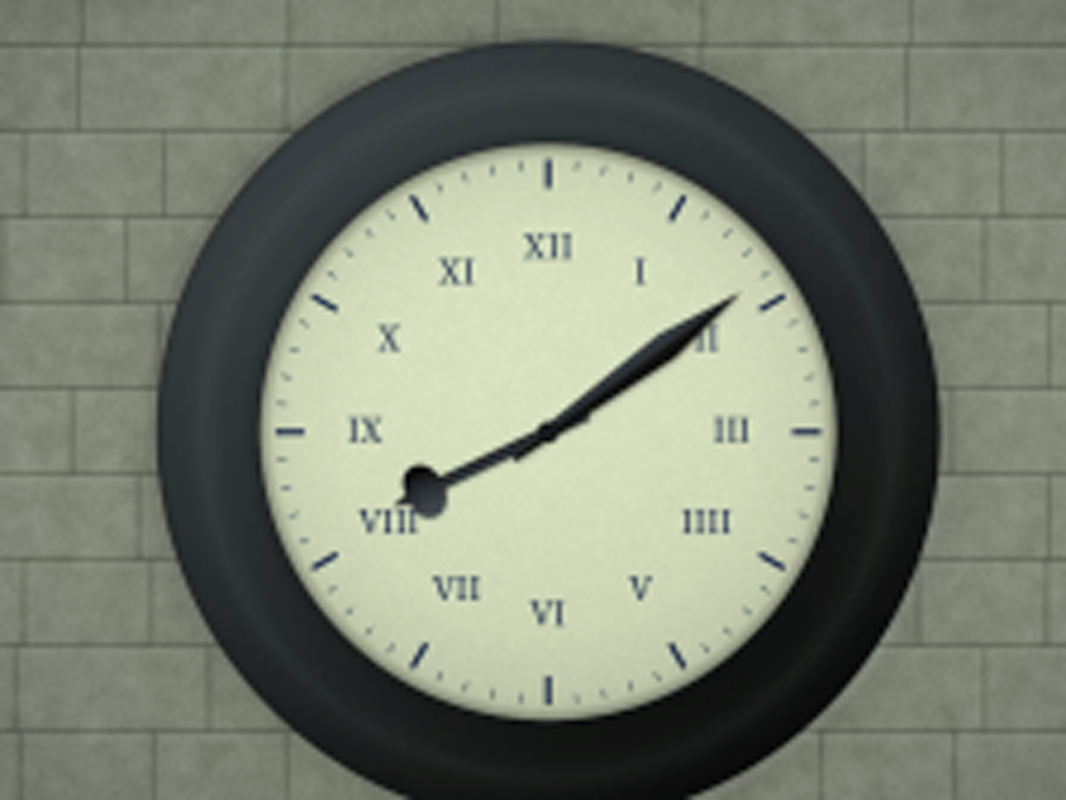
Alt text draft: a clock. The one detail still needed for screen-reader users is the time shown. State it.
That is 8:09
